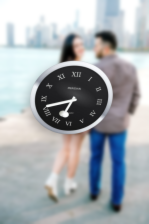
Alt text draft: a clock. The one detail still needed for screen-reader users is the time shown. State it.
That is 6:42
